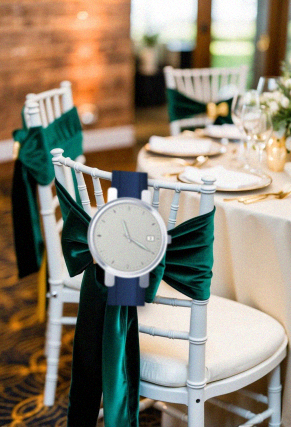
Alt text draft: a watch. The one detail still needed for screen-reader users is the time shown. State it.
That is 11:20
